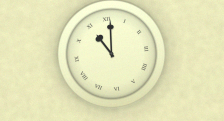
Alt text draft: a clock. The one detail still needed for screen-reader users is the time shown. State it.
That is 11:01
